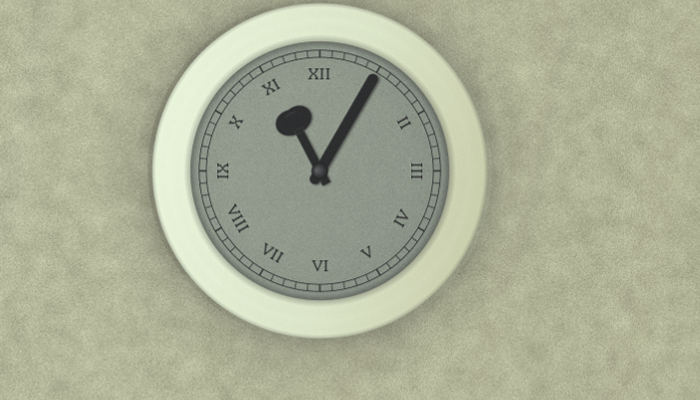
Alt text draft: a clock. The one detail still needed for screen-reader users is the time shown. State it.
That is 11:05
